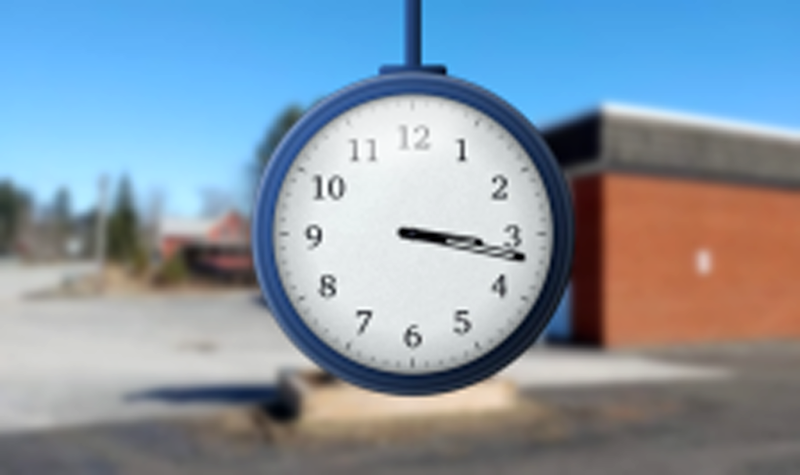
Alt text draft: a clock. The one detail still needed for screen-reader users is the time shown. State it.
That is 3:17
